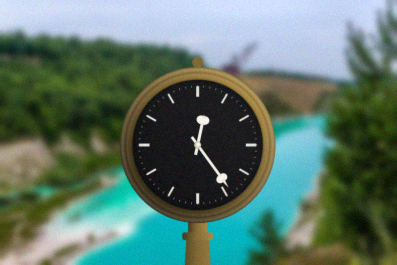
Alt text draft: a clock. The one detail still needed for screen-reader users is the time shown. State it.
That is 12:24
